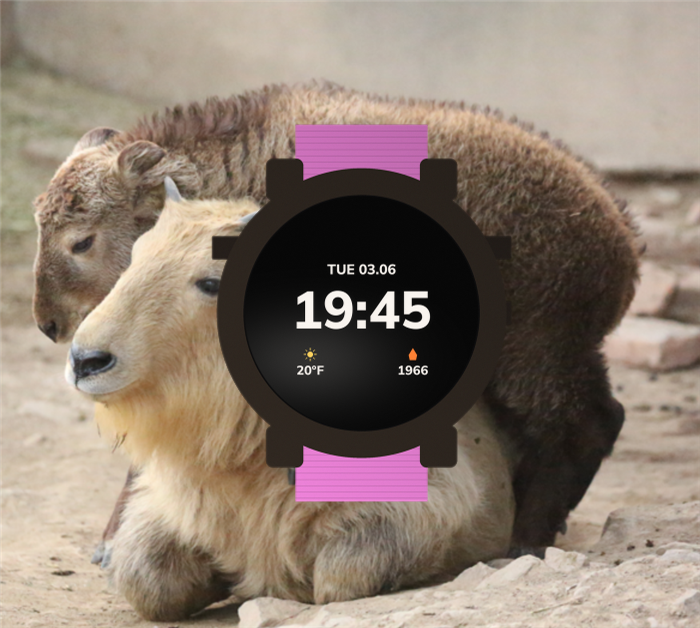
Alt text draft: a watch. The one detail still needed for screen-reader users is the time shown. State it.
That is 19:45
